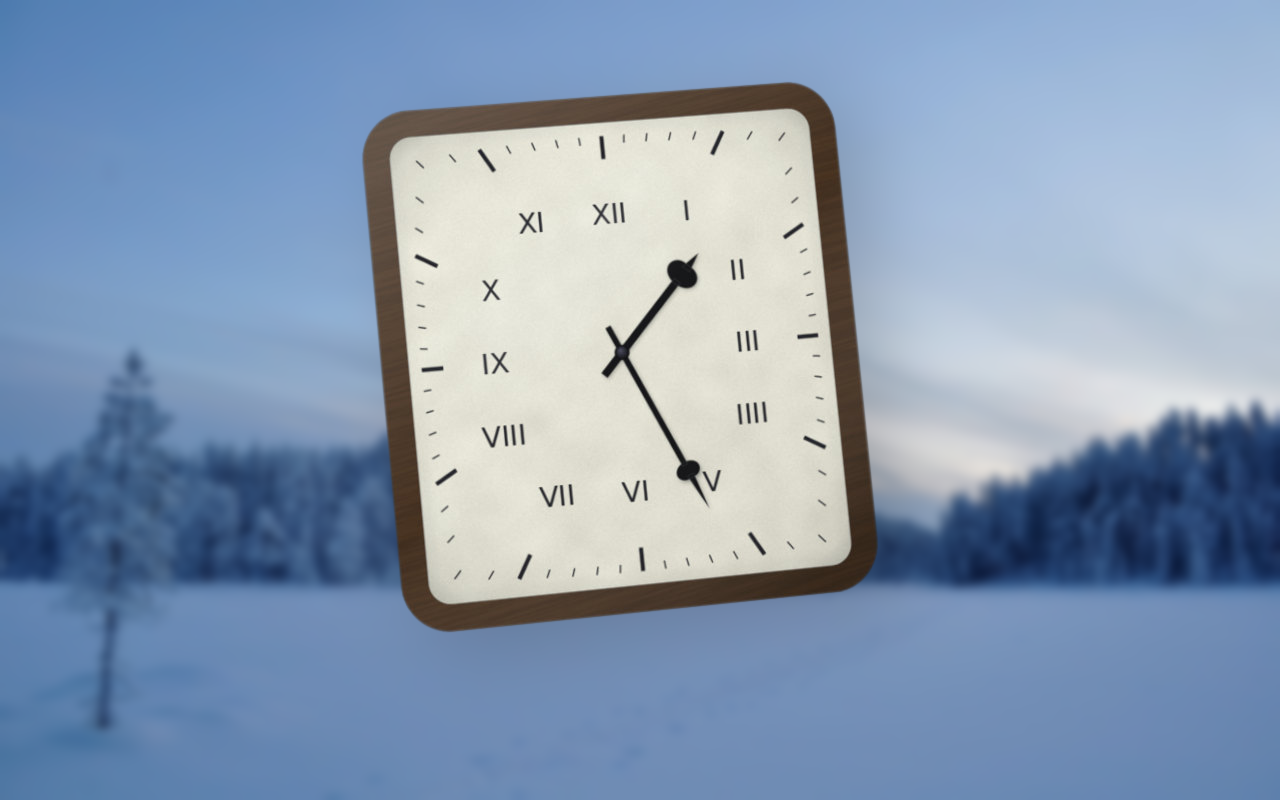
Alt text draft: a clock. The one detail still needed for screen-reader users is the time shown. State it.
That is 1:26
